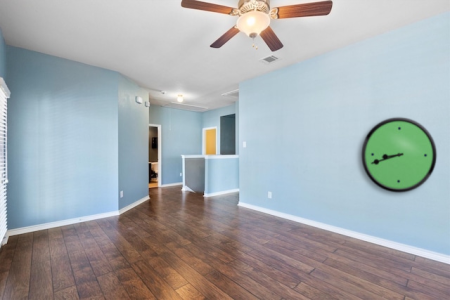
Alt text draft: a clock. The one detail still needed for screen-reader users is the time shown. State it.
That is 8:42
